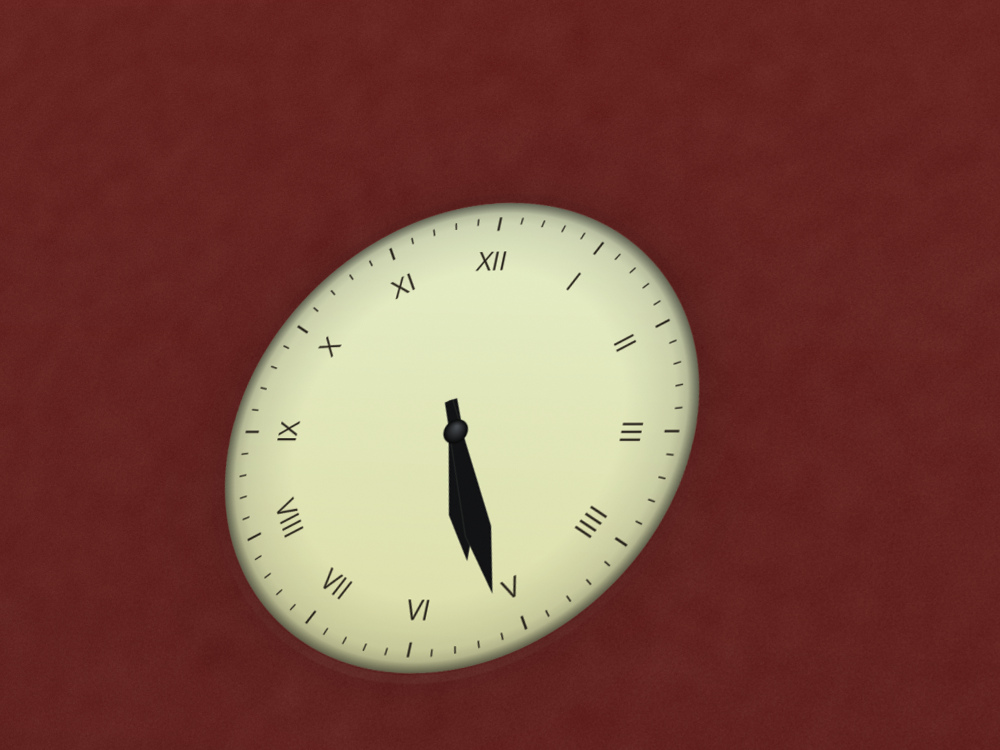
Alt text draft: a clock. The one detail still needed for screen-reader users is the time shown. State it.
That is 5:26
